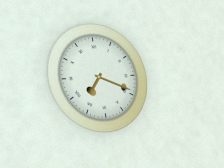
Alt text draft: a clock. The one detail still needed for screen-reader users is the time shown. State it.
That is 7:19
